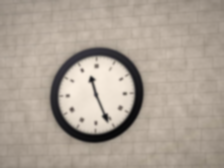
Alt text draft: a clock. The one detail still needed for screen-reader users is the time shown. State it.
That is 11:26
